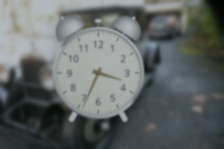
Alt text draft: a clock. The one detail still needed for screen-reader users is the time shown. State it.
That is 3:34
